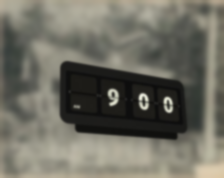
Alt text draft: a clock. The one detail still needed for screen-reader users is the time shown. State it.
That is 9:00
